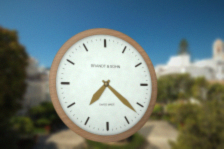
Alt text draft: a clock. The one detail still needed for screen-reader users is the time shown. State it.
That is 7:22
